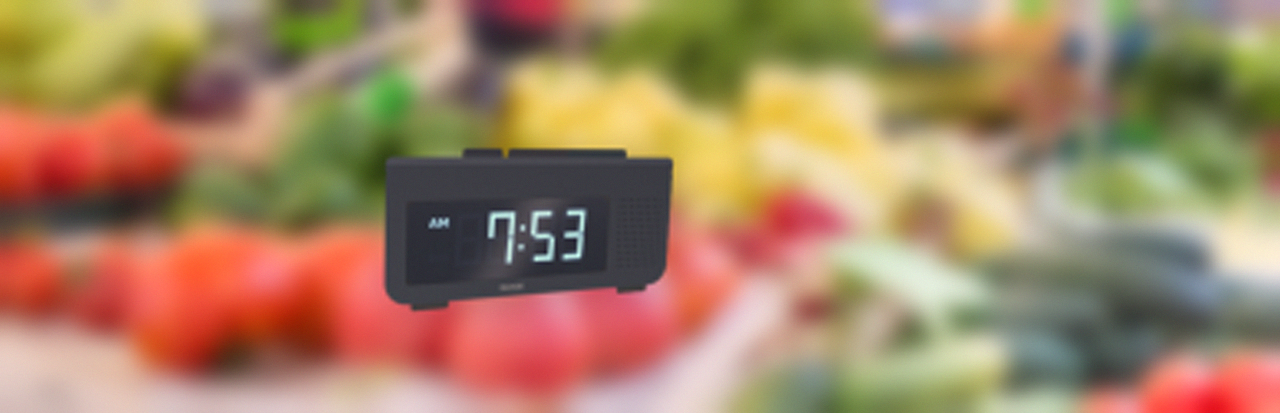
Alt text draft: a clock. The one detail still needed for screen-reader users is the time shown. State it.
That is 7:53
